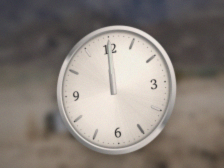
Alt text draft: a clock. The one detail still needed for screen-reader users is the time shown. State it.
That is 12:00
